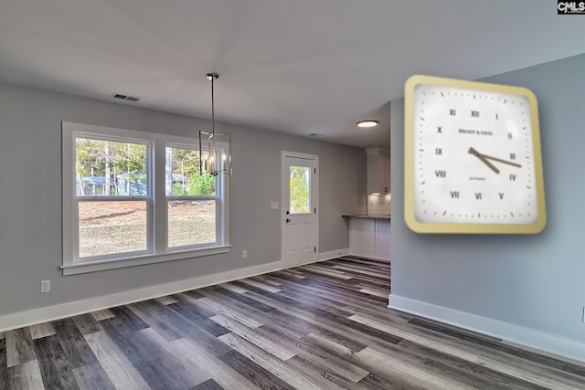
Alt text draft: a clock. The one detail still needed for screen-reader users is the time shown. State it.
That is 4:17
